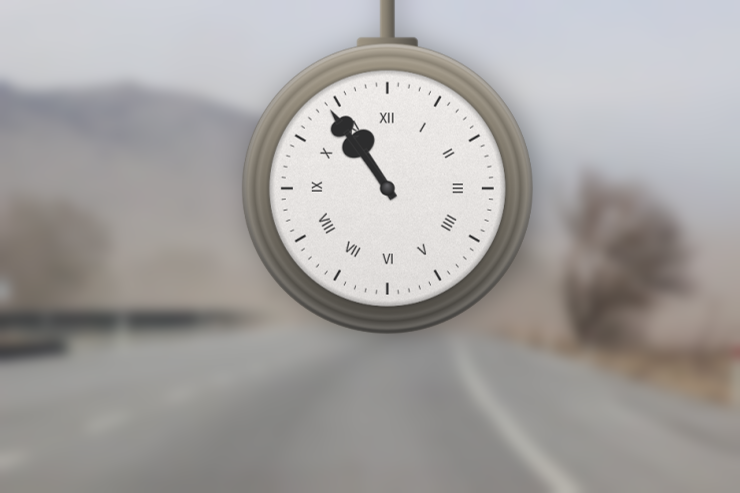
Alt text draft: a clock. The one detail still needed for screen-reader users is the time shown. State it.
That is 10:54
